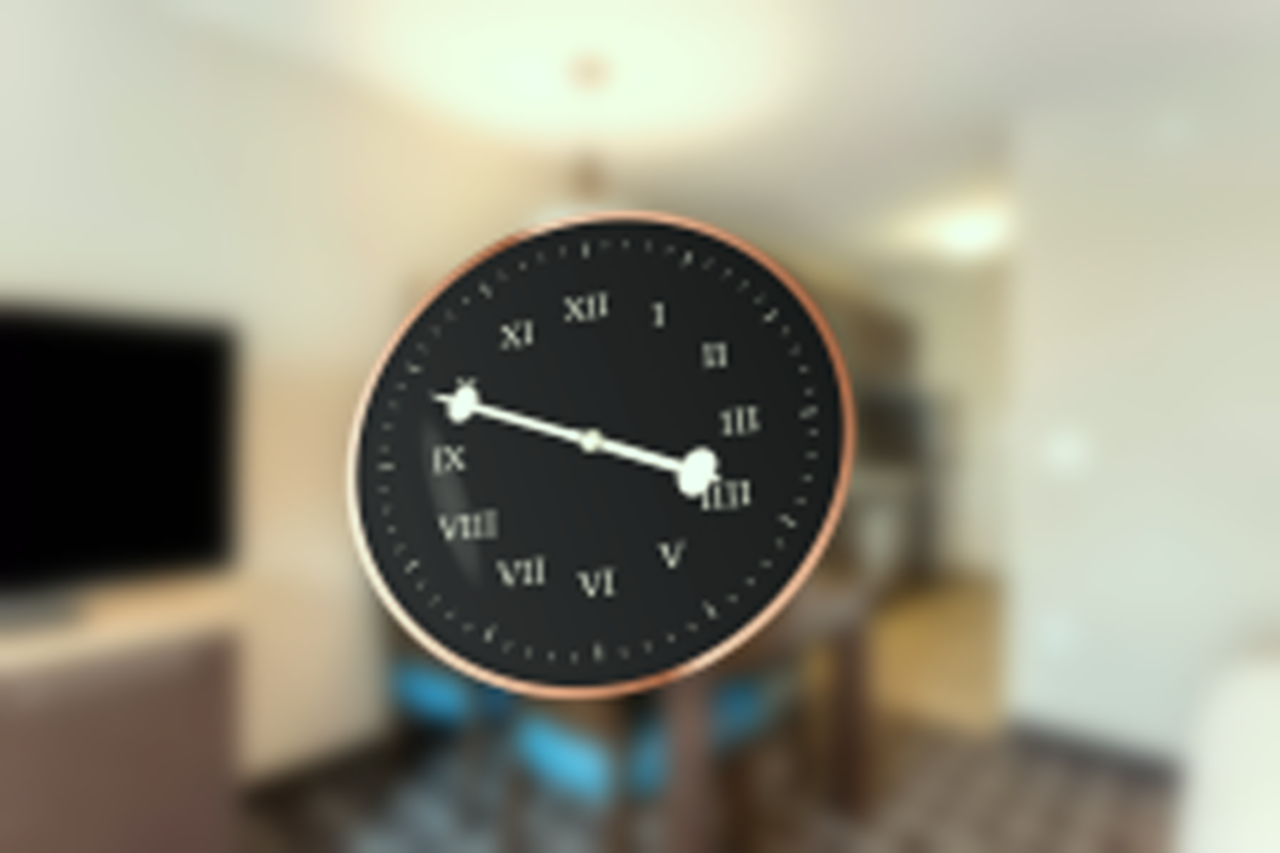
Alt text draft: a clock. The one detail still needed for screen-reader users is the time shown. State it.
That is 3:49
